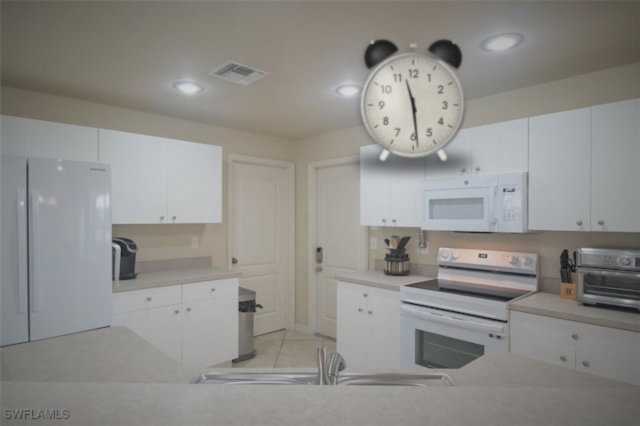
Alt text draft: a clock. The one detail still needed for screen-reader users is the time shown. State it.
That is 11:29
